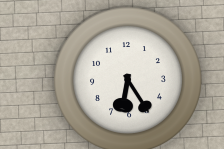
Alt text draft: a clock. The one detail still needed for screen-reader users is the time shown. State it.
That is 6:25
